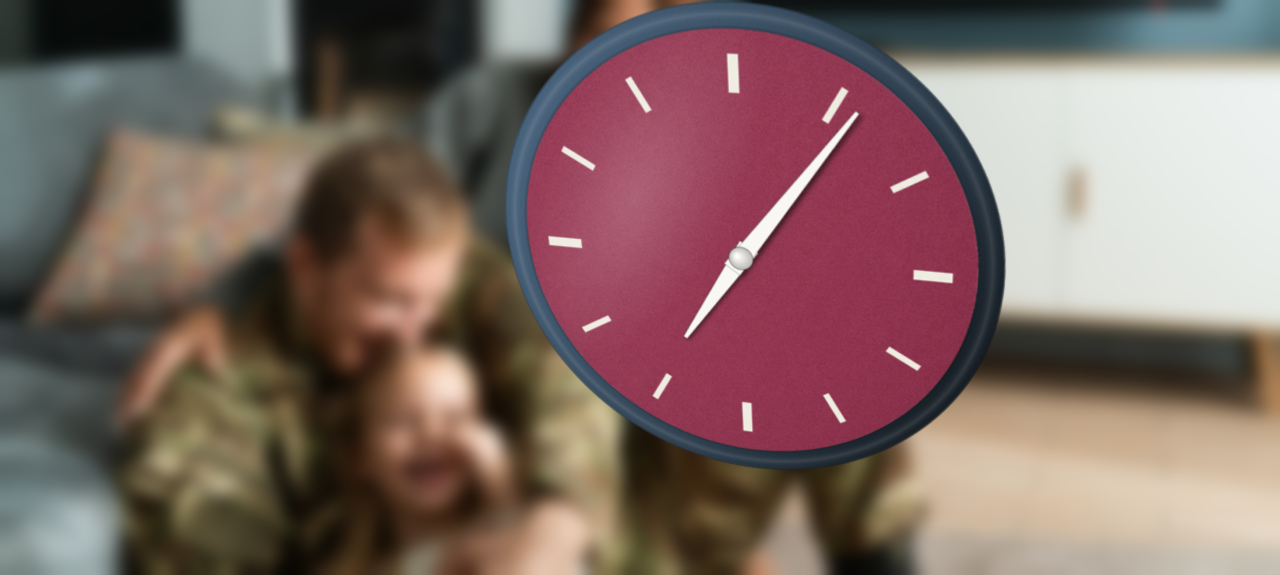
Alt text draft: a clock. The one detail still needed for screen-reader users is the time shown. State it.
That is 7:06
